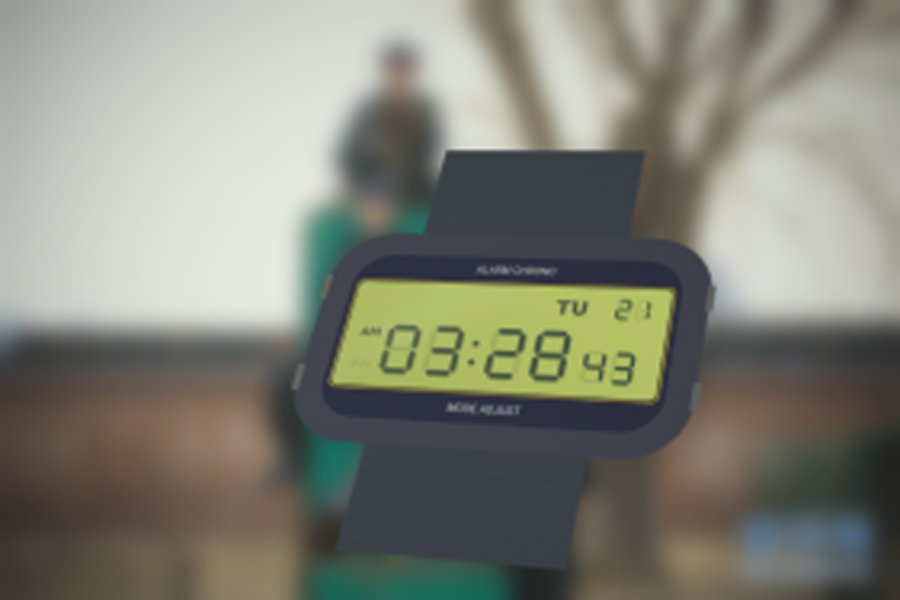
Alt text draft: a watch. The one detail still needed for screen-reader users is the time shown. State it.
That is 3:28:43
